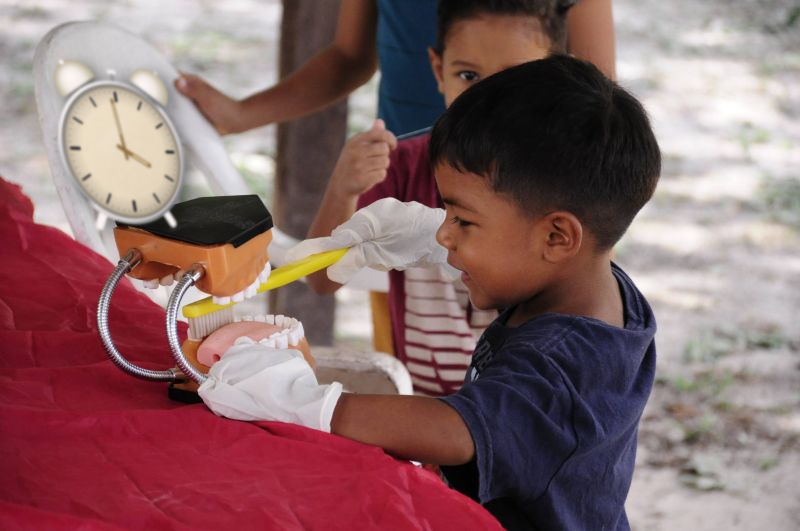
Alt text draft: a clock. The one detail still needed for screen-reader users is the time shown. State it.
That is 3:59
